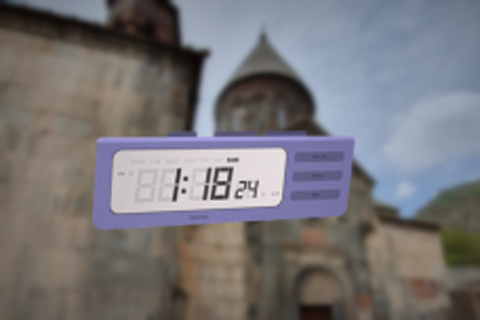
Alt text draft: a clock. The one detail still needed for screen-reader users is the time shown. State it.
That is 1:18:24
